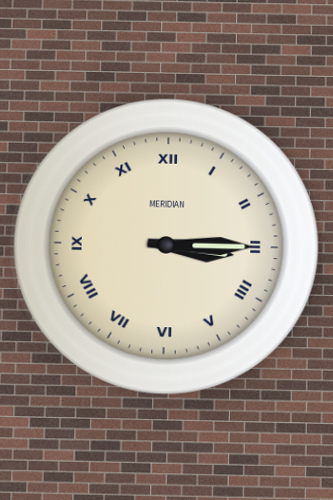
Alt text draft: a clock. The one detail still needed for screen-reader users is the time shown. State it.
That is 3:15
